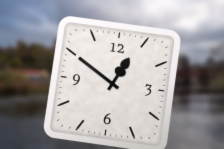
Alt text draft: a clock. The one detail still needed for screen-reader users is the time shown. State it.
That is 12:50
